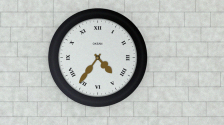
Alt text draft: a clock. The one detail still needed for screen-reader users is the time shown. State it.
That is 4:36
